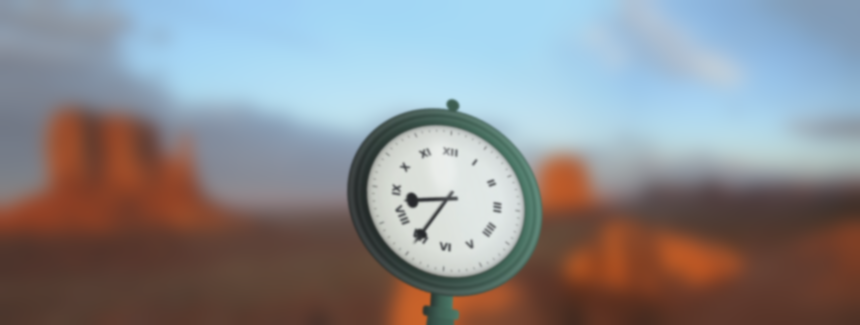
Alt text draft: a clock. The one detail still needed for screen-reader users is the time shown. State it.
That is 8:35
